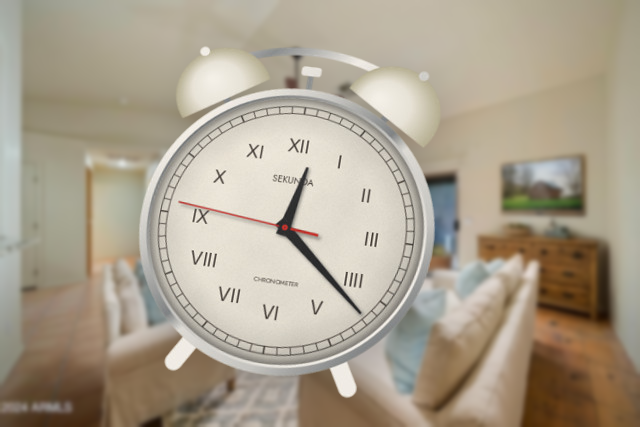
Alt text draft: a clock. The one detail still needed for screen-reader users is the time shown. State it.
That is 12:21:46
